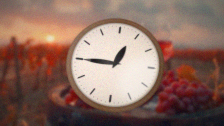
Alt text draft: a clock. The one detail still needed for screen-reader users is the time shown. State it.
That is 12:45
